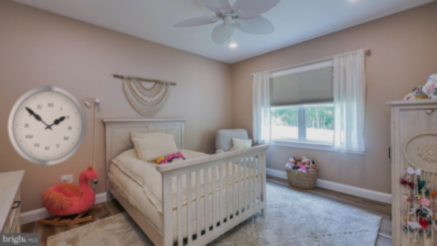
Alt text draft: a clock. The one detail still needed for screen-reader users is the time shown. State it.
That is 1:51
